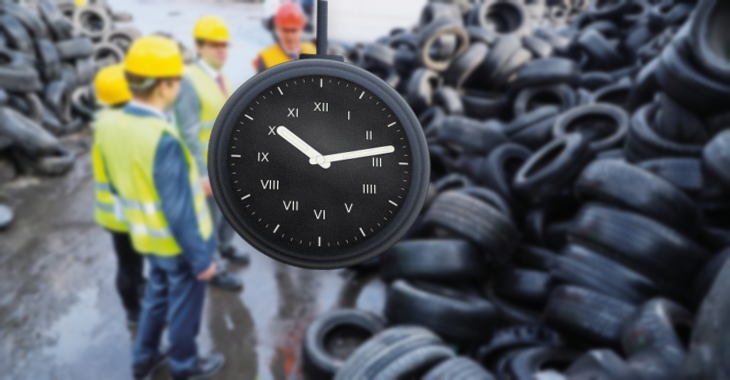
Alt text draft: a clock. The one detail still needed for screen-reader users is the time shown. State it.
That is 10:13
